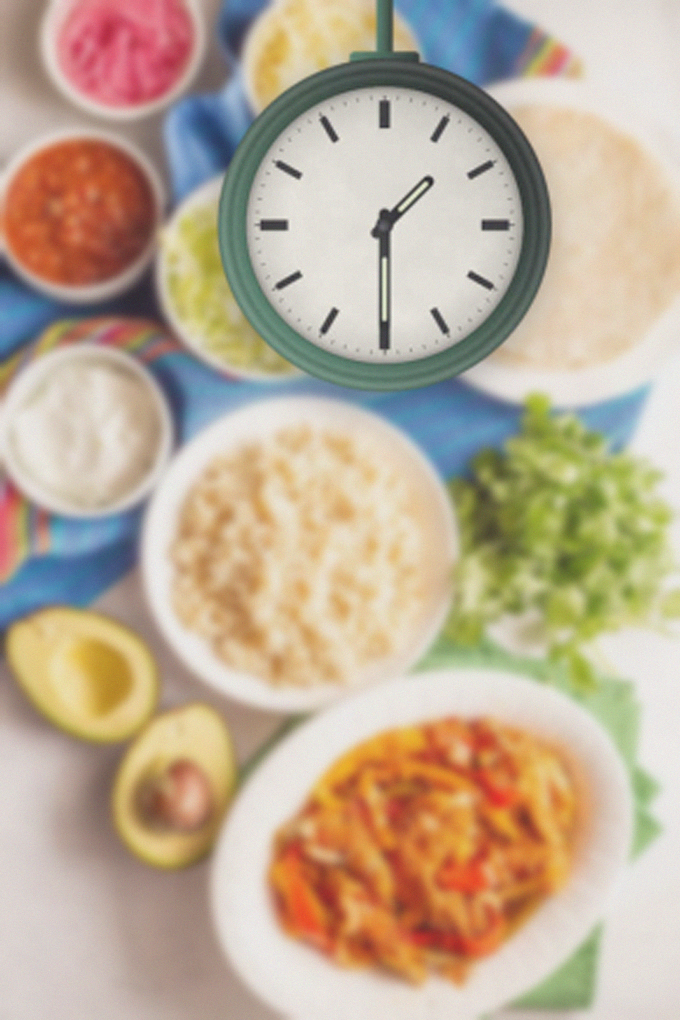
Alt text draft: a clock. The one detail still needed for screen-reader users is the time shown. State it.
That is 1:30
